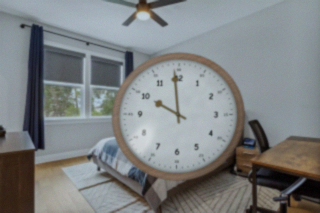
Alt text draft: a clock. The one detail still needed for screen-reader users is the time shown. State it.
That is 9:59
